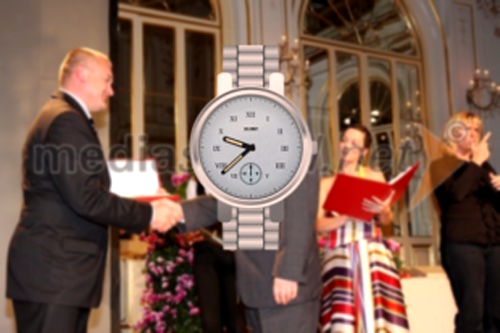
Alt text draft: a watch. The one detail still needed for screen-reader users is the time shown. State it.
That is 9:38
